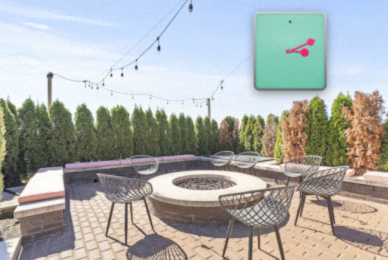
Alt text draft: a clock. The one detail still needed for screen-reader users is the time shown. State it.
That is 3:11
